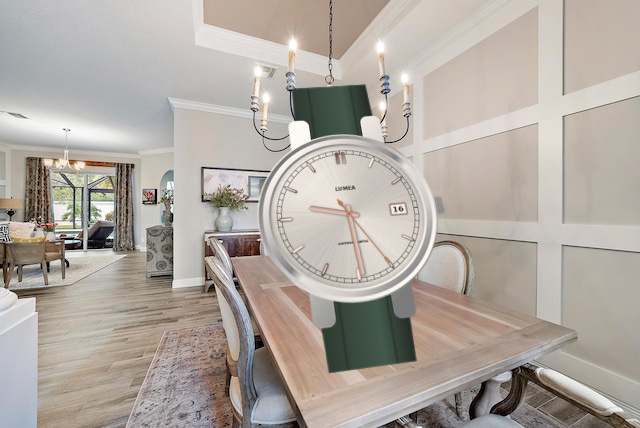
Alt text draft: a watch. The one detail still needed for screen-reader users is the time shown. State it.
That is 9:29:25
